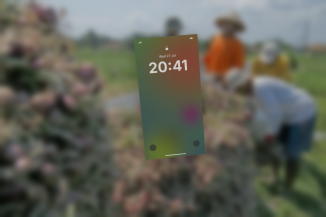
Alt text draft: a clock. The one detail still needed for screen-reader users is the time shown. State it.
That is 20:41
